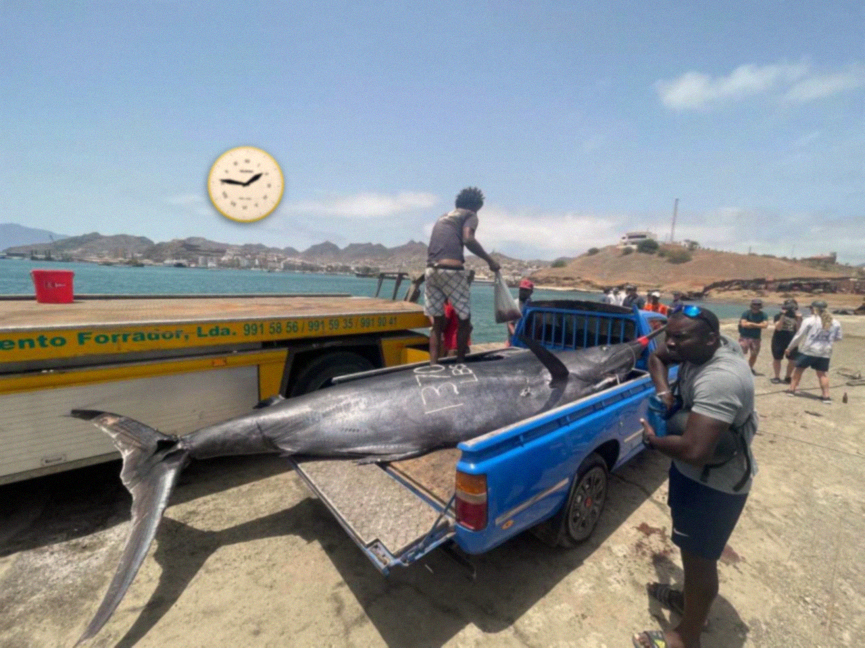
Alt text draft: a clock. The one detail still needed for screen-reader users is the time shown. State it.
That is 1:46
